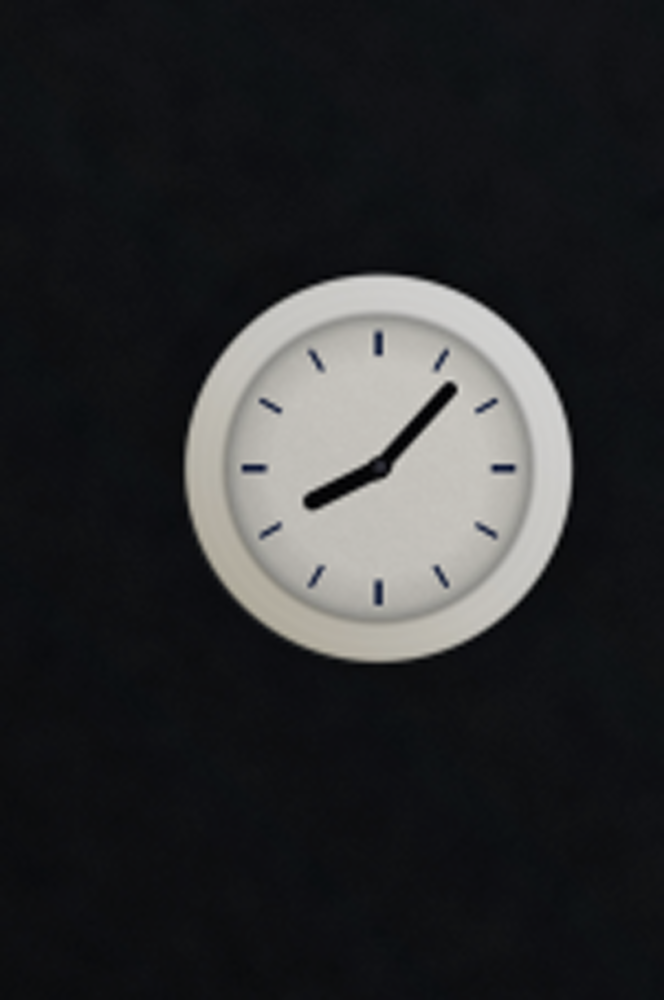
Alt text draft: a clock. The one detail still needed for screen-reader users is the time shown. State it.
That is 8:07
